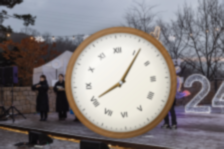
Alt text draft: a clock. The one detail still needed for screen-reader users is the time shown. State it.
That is 8:06
